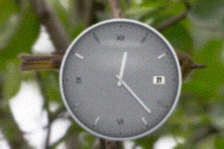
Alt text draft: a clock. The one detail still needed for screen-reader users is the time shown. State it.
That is 12:23
